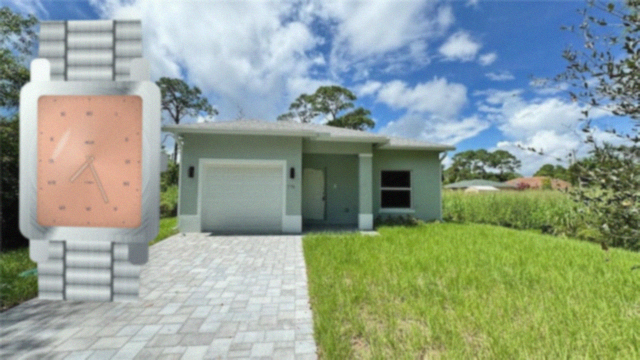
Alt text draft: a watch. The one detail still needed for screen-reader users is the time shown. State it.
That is 7:26
